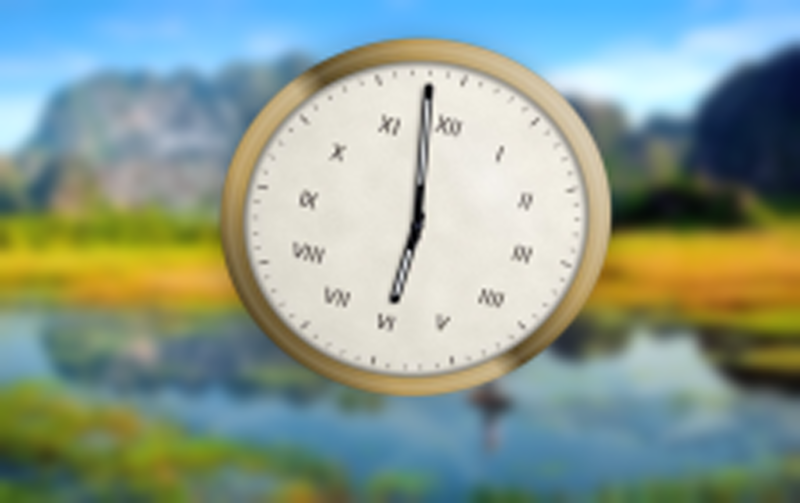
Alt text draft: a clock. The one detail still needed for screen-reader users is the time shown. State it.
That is 5:58
